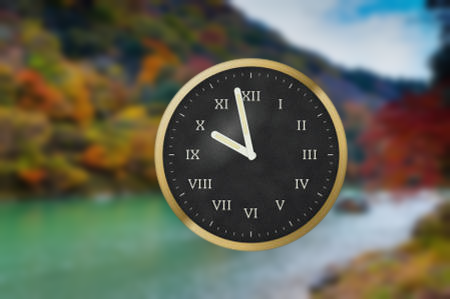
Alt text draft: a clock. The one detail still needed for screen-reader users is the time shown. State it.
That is 9:58
